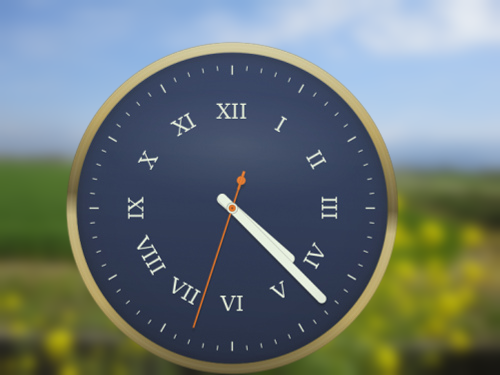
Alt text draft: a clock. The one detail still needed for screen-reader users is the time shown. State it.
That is 4:22:33
